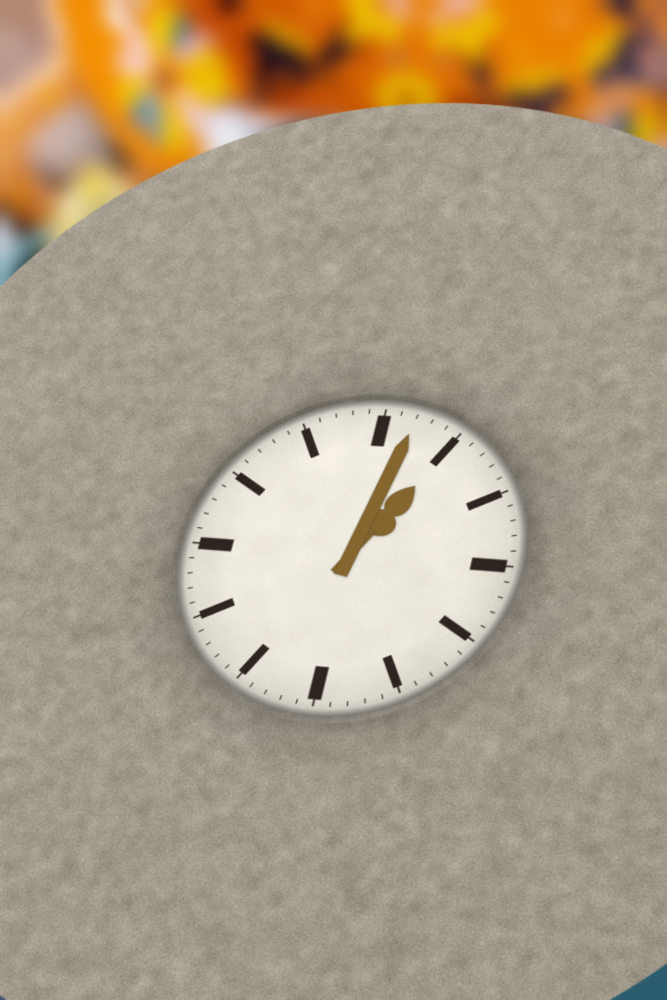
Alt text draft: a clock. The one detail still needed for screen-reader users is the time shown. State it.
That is 1:02
